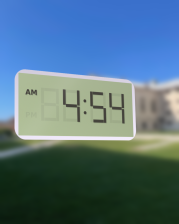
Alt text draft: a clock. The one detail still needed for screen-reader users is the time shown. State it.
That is 4:54
